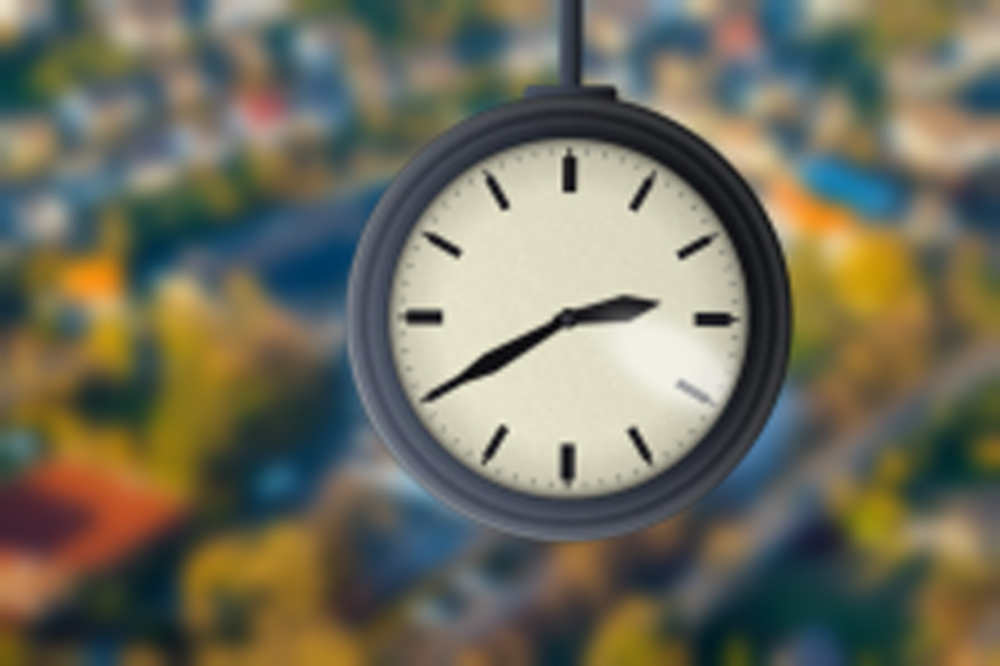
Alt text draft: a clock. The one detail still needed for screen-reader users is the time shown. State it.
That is 2:40
